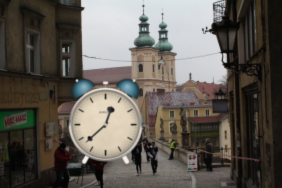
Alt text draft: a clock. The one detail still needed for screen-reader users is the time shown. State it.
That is 12:38
